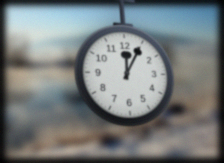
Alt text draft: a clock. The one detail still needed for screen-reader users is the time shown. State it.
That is 12:05
